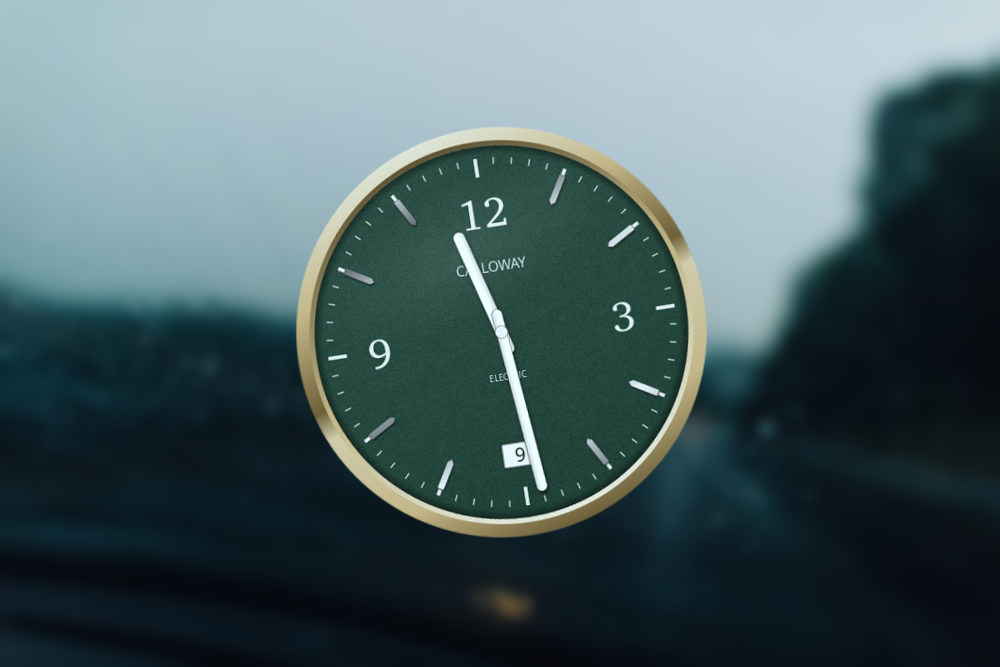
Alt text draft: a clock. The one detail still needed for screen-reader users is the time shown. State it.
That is 11:29
